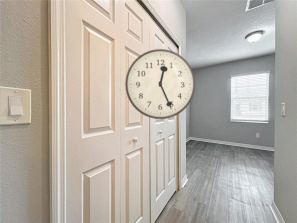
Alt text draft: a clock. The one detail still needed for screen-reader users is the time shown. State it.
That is 12:26
